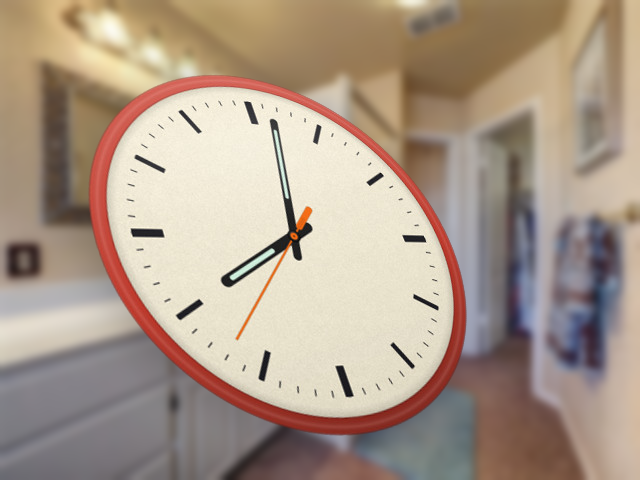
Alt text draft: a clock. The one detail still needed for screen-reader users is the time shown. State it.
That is 8:01:37
